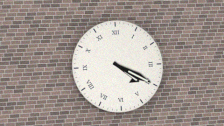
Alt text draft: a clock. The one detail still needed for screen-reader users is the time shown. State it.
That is 4:20
